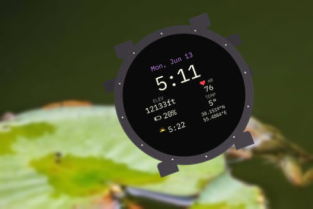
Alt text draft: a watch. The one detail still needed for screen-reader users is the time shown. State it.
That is 5:11
